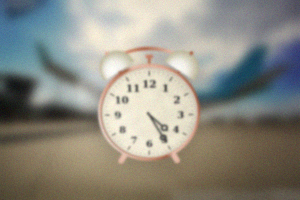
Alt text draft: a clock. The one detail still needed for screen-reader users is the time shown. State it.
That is 4:25
